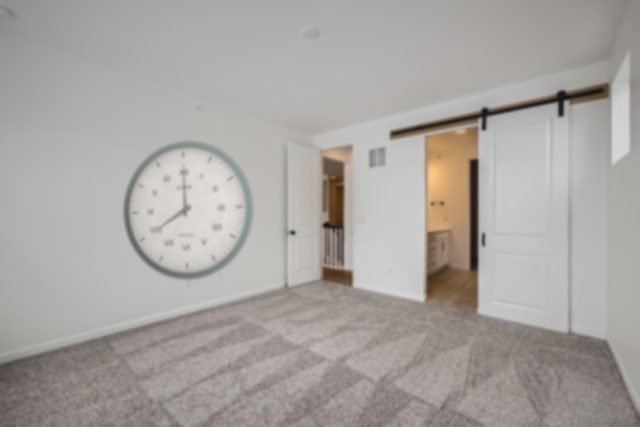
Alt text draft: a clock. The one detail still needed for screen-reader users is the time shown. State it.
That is 8:00
